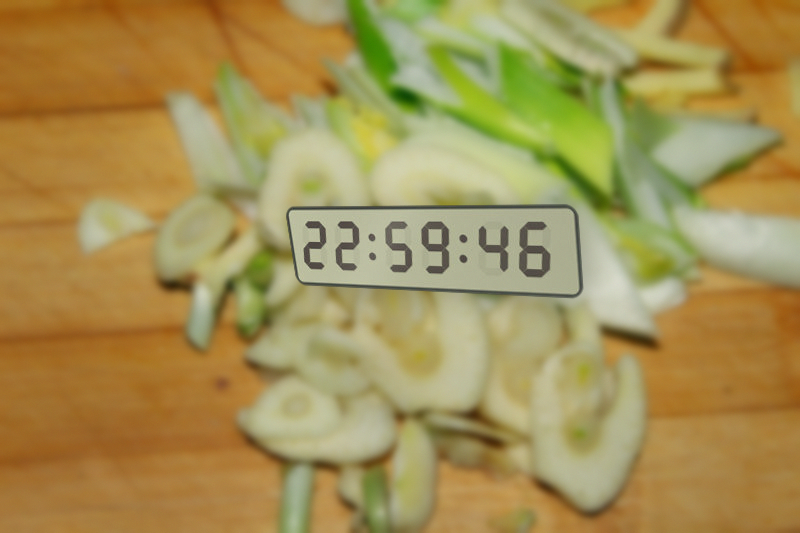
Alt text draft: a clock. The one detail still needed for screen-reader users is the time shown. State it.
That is 22:59:46
